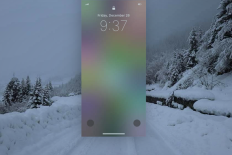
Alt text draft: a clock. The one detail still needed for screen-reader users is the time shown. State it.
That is 9:37
